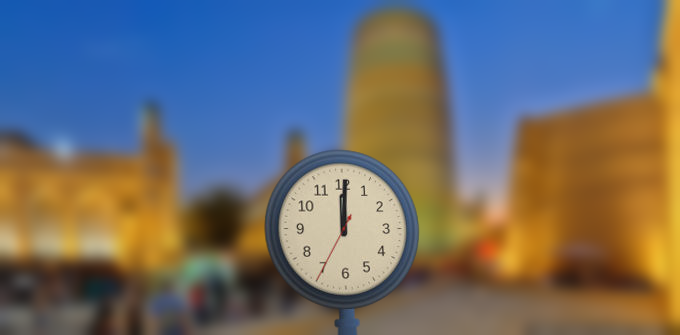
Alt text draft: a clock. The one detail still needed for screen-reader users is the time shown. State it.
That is 12:00:35
